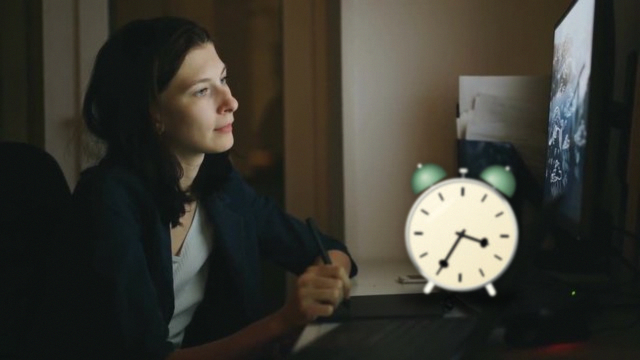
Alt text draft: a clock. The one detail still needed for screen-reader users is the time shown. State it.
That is 3:35
